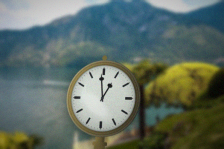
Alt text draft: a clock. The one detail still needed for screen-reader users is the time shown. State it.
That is 12:59
